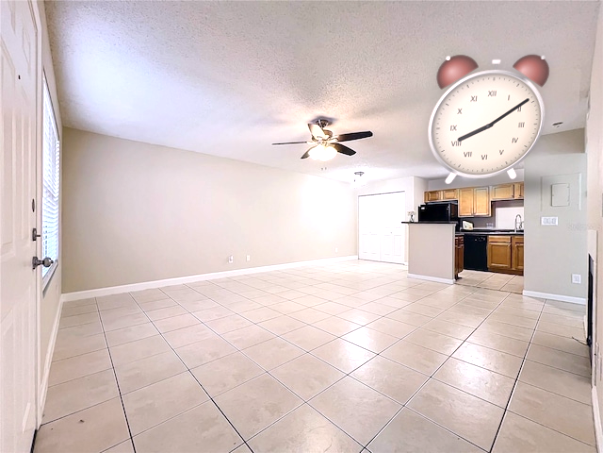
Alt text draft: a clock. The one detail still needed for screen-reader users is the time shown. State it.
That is 8:09
